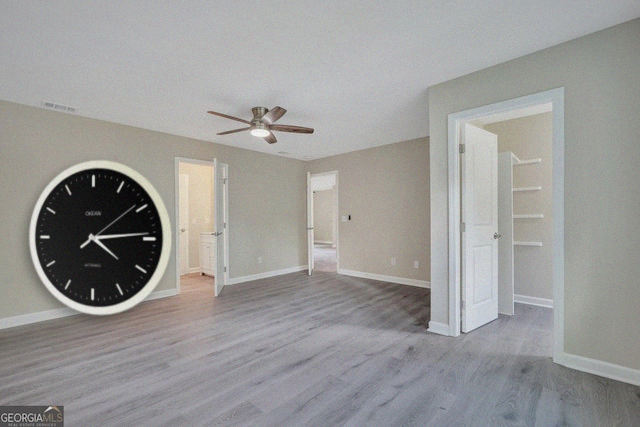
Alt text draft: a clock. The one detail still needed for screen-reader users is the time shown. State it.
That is 4:14:09
